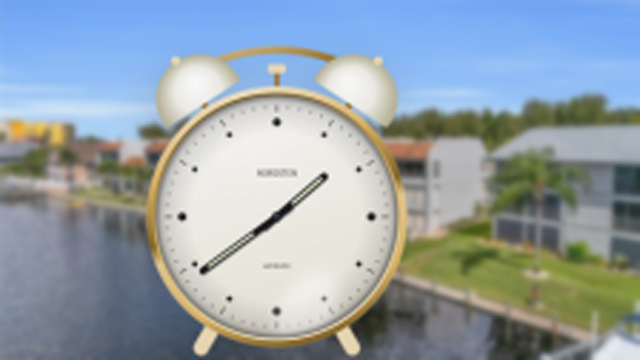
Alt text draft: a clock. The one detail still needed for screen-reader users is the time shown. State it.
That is 1:39
